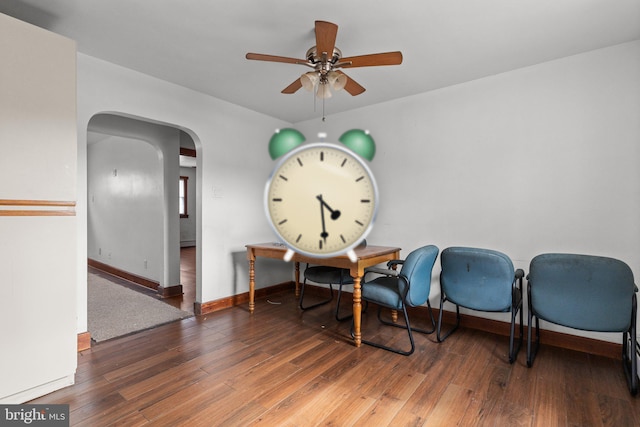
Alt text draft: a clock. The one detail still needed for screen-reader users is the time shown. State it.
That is 4:29
